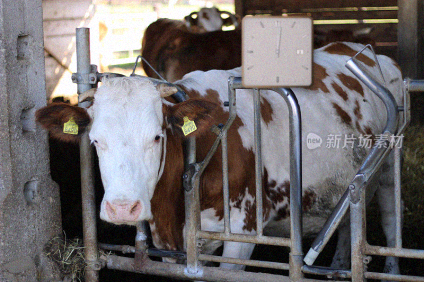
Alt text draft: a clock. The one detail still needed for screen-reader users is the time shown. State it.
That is 12:01
